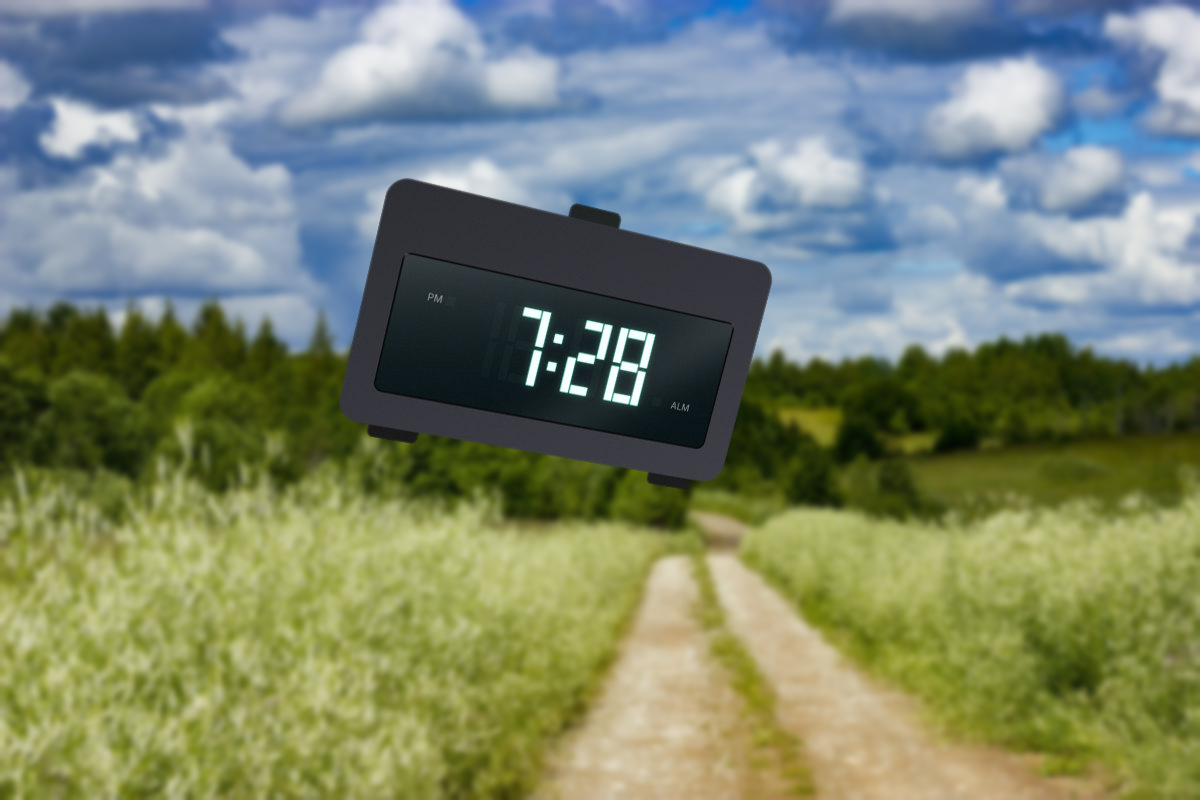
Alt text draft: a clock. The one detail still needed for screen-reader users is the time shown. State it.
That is 7:28
